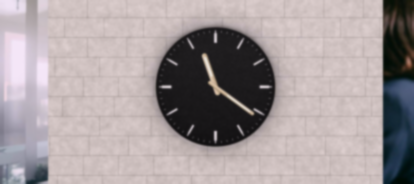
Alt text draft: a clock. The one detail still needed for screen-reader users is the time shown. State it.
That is 11:21
